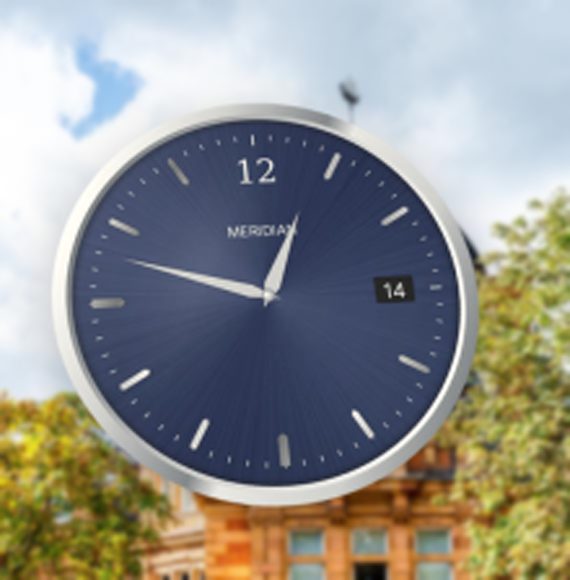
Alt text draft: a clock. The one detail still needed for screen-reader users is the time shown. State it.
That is 12:48
